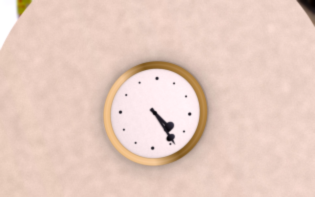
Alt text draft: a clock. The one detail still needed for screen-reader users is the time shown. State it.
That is 4:24
